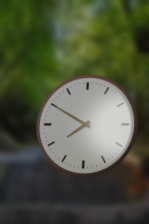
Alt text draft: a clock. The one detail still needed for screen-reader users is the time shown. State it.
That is 7:50
